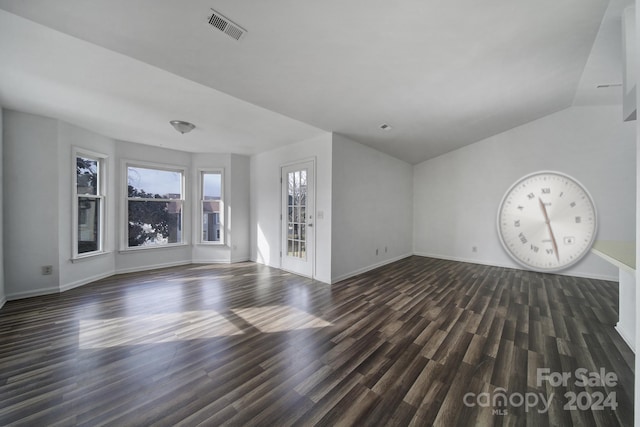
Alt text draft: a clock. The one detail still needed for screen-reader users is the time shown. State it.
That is 11:28
